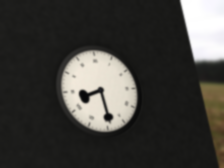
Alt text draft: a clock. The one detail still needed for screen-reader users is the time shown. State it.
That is 8:29
